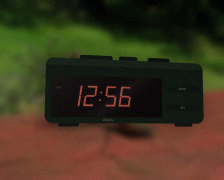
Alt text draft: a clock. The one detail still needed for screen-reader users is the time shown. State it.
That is 12:56
